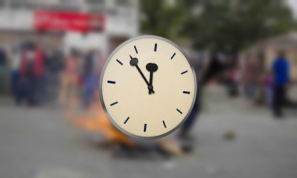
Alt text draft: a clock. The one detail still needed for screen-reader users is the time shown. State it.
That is 11:53
